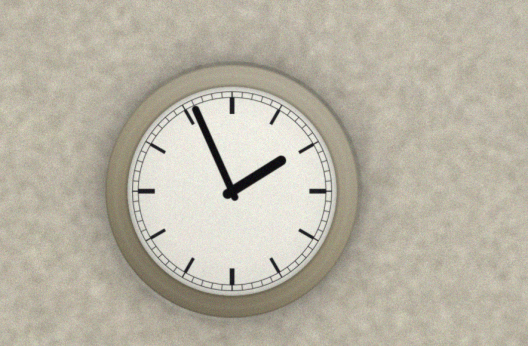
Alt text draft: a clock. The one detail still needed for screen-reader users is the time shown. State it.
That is 1:56
